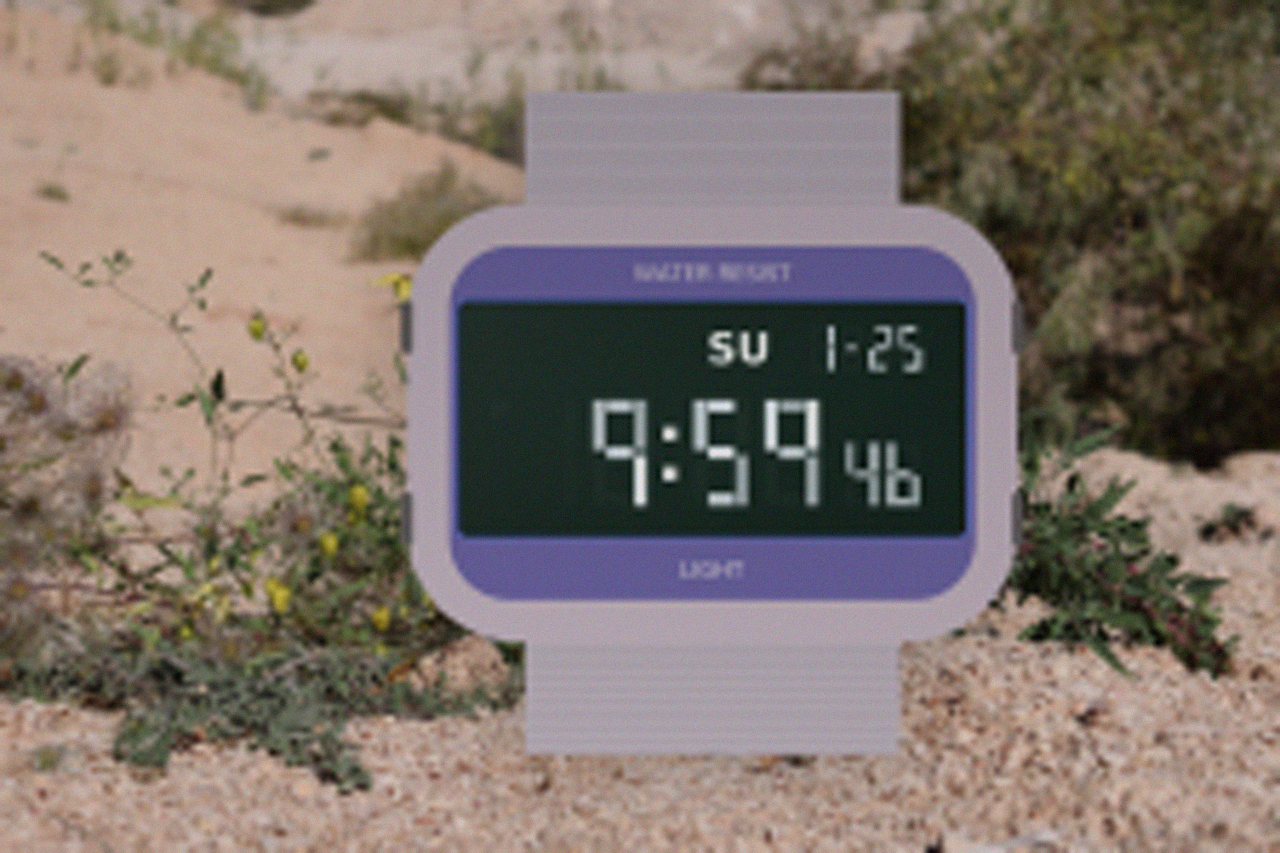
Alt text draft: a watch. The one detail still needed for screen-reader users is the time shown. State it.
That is 9:59:46
